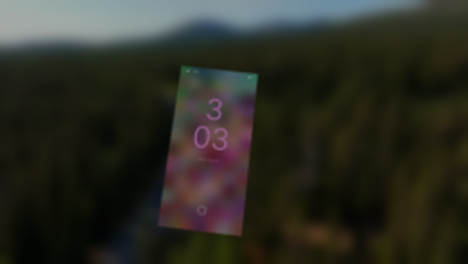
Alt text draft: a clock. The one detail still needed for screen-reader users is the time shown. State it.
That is 3:03
